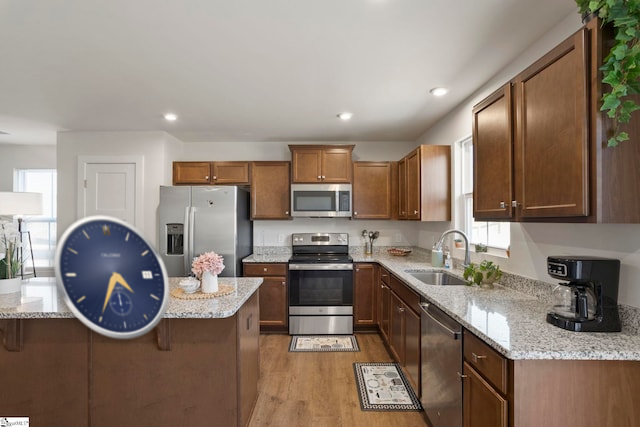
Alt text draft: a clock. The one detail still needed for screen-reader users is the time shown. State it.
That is 4:35
